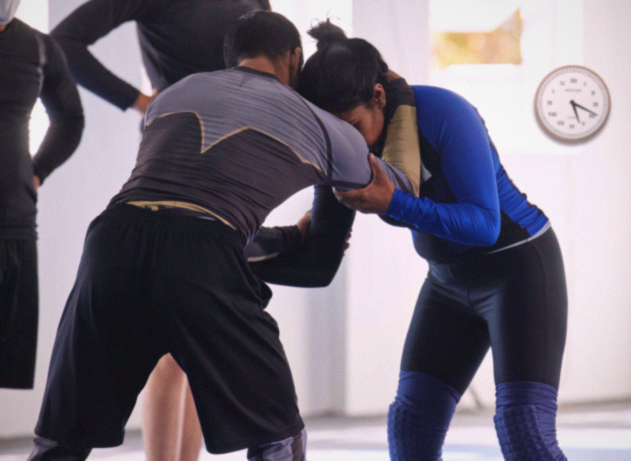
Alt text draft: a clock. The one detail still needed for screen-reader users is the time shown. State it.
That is 5:19
